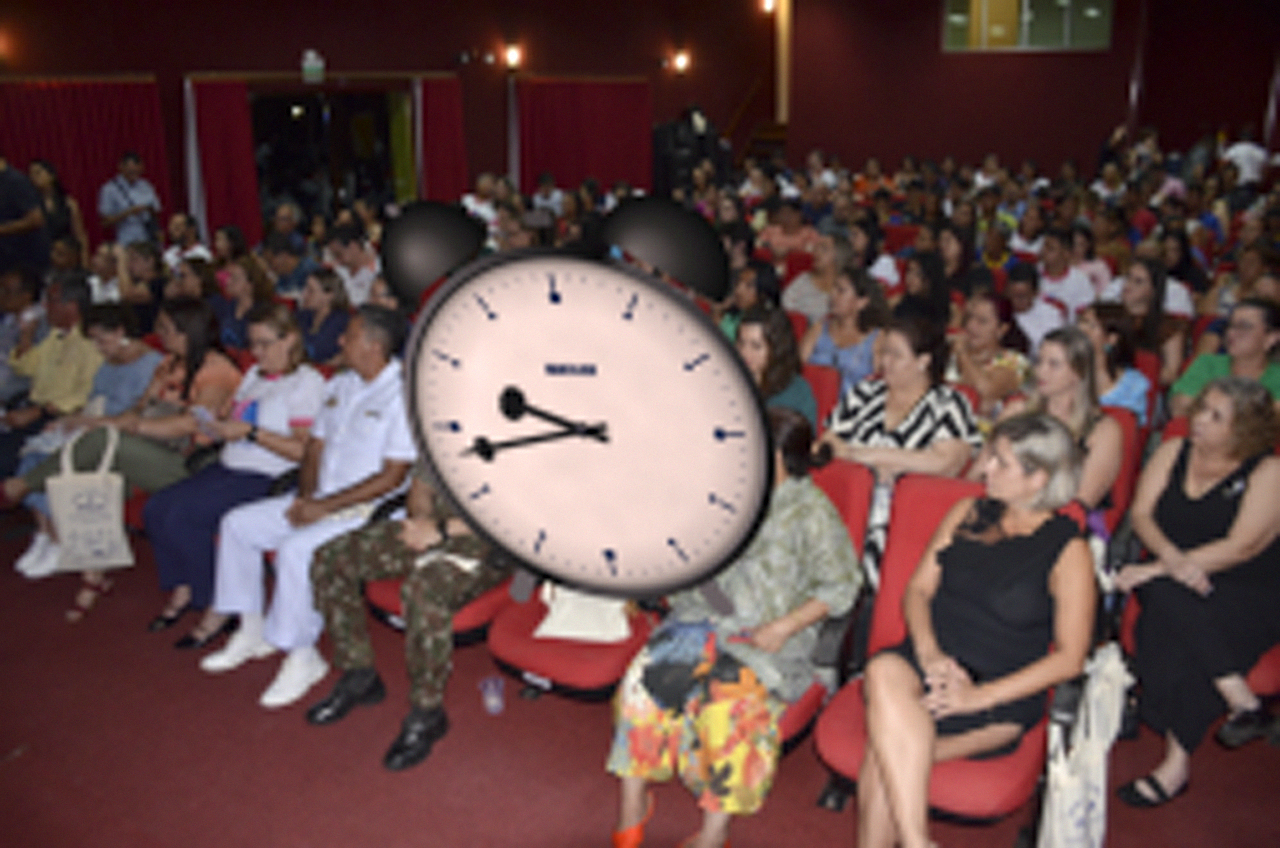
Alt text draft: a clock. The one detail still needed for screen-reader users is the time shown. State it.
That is 9:43
